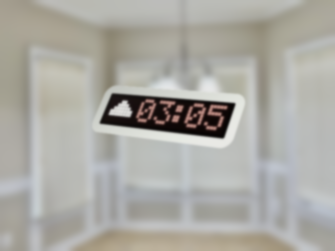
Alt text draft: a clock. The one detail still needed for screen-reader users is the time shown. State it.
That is 3:05
